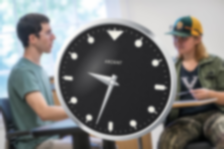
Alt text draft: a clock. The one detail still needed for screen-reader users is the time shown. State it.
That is 9:33
